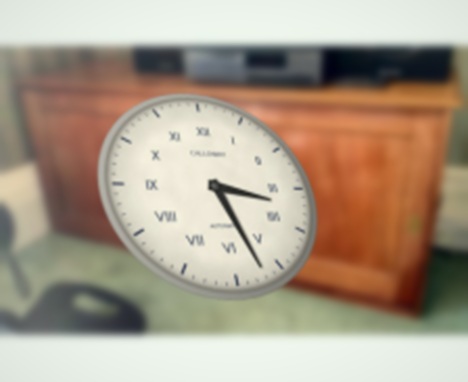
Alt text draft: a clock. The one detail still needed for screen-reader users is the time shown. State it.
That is 3:27
